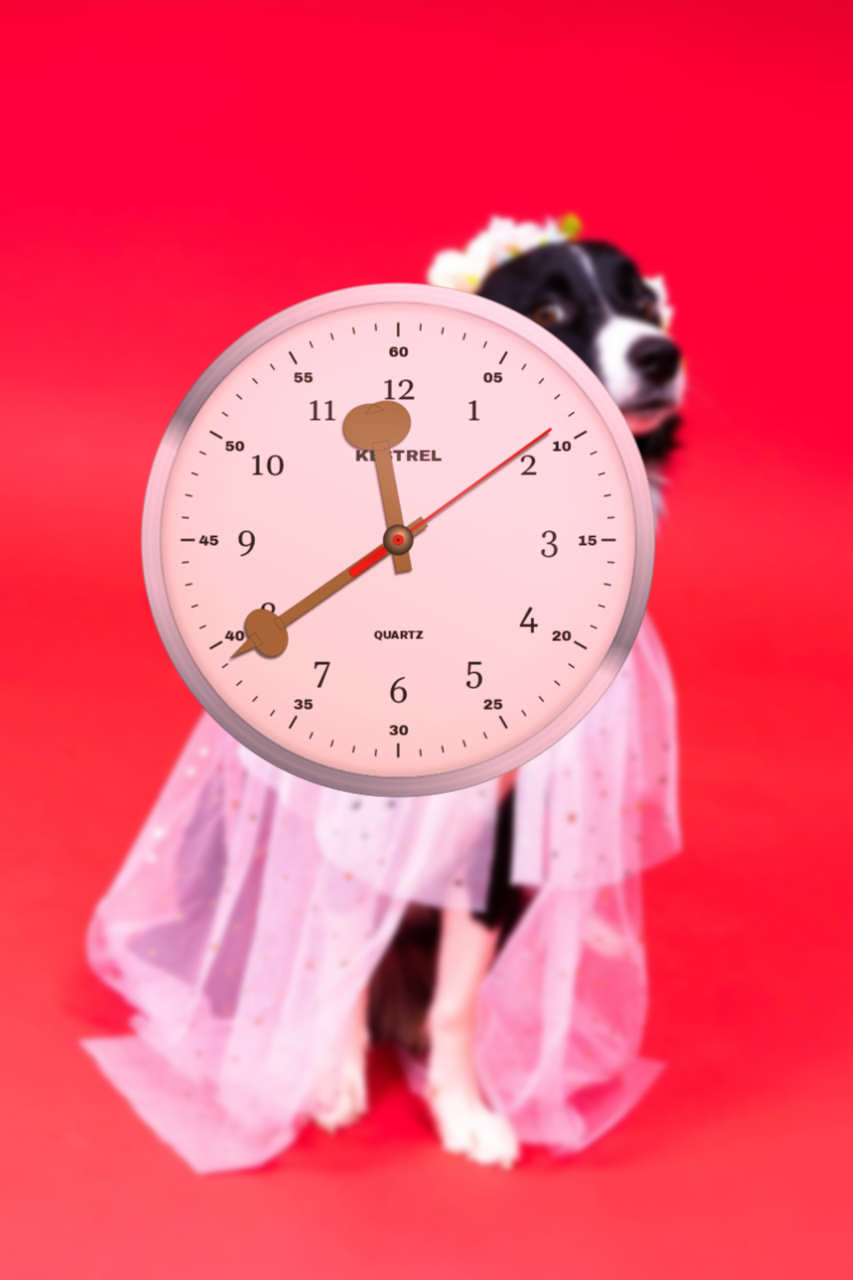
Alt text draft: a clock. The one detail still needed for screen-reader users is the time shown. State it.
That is 11:39:09
